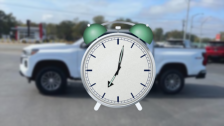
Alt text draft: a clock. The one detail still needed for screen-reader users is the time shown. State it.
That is 7:02
